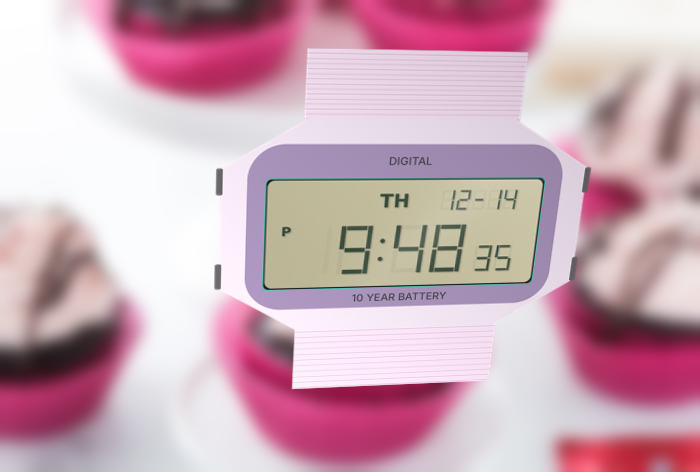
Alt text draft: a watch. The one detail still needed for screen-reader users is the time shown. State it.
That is 9:48:35
